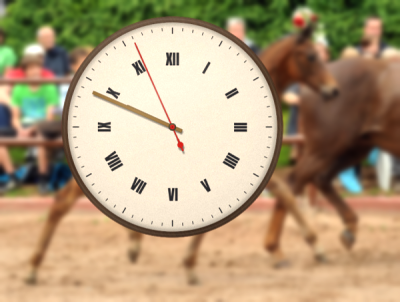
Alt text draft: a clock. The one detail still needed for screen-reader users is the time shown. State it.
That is 9:48:56
